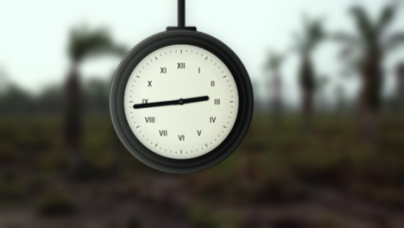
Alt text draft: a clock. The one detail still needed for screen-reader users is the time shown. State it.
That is 2:44
